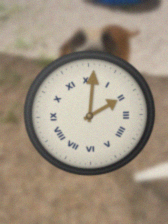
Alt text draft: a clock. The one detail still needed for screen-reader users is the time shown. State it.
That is 2:01
